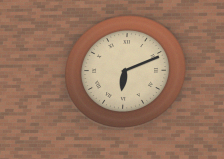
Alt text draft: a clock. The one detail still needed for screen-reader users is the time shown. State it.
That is 6:11
